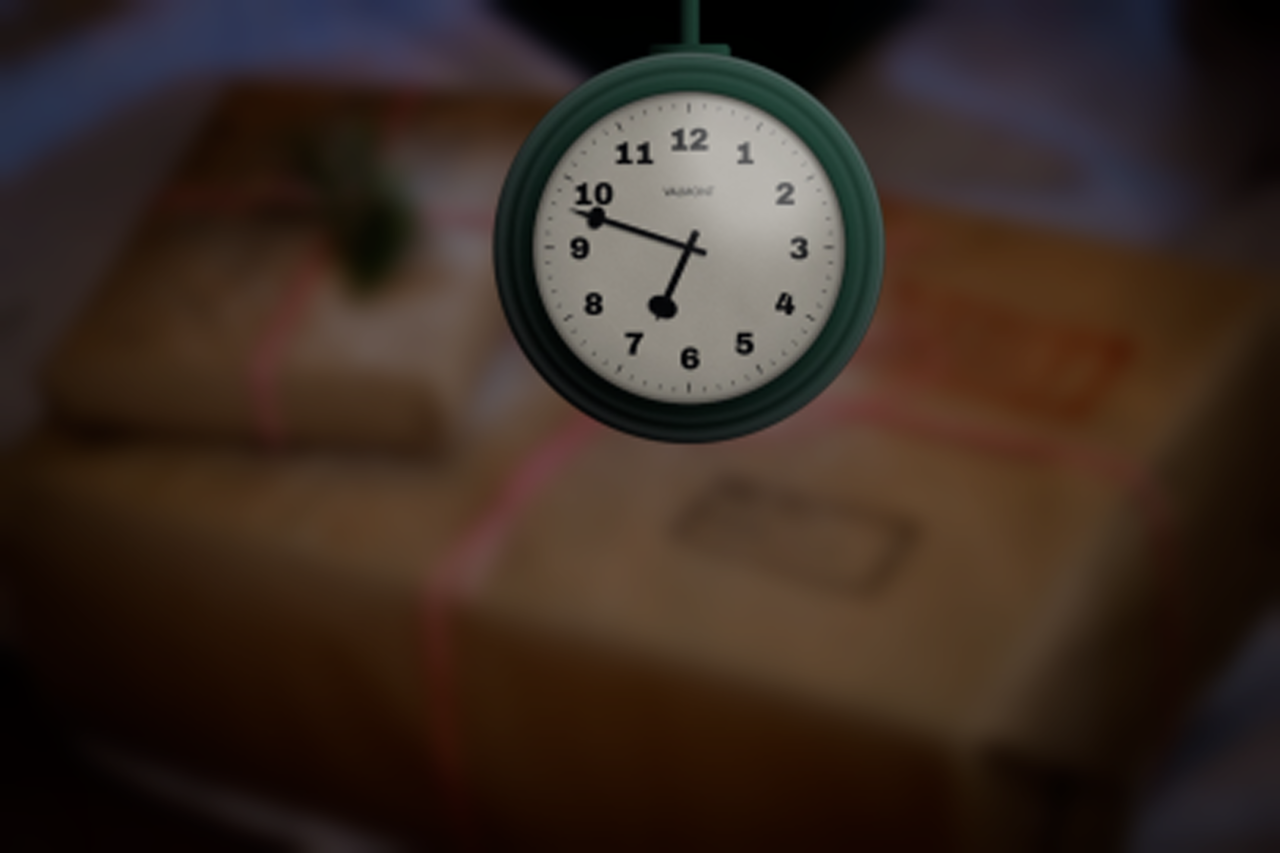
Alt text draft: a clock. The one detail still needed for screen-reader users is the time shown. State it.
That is 6:48
